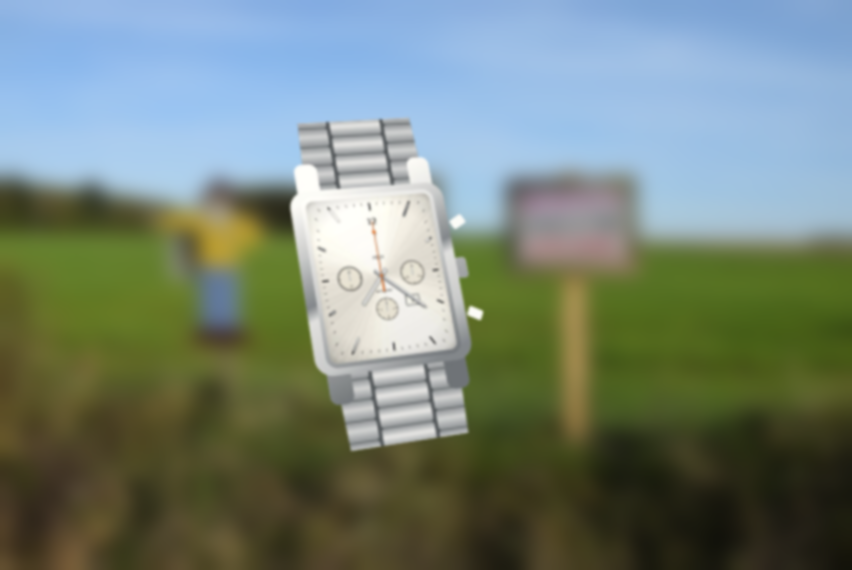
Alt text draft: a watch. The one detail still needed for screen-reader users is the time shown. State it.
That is 7:22
